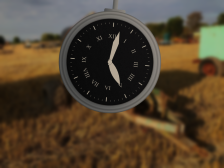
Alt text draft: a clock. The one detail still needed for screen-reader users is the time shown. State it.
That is 5:02
